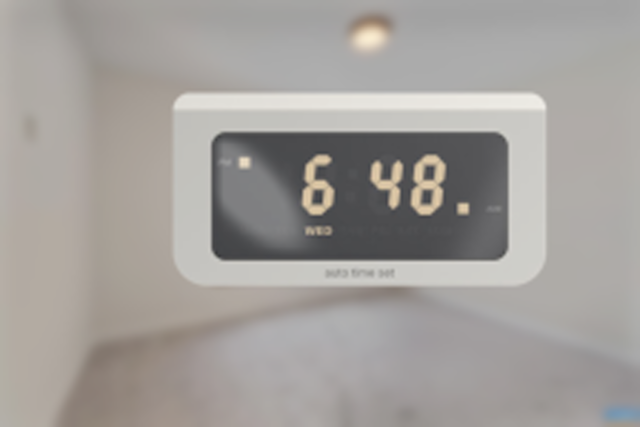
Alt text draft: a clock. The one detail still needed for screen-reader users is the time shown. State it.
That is 6:48
